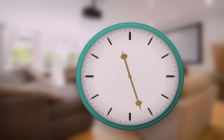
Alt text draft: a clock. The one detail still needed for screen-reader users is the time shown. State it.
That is 11:27
